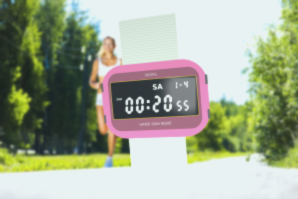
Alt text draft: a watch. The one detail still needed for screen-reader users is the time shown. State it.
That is 0:20:55
